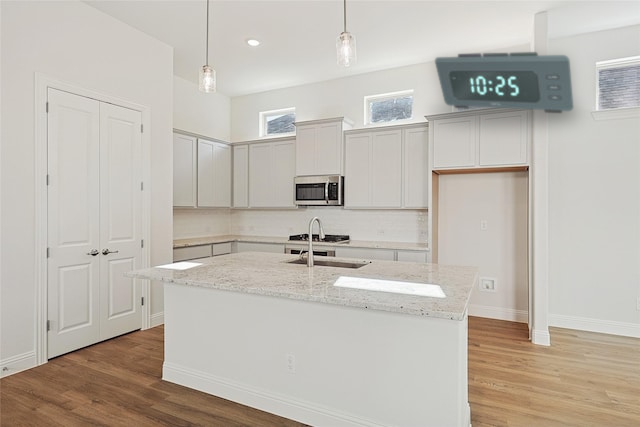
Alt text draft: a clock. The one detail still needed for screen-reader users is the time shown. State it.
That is 10:25
